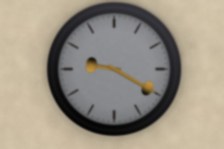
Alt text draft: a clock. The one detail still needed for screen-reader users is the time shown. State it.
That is 9:20
